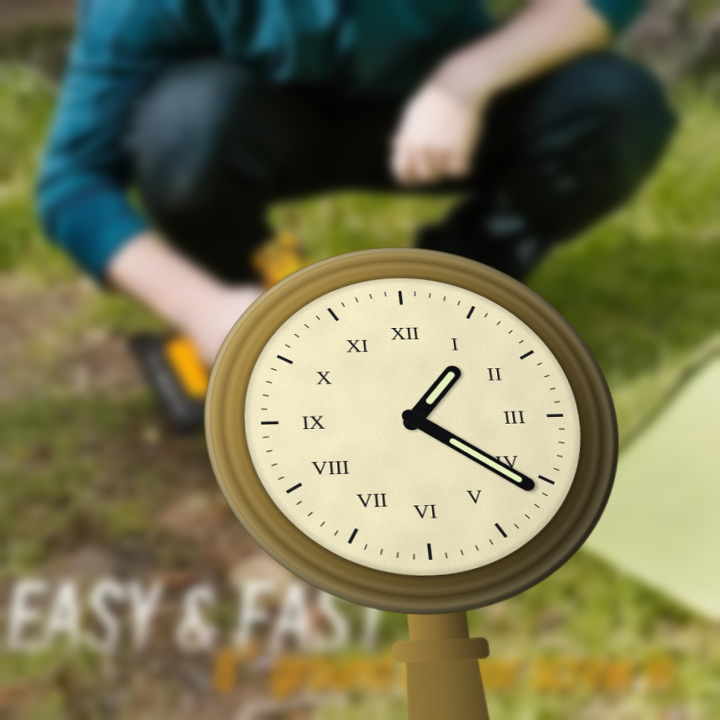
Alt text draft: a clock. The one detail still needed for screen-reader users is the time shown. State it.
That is 1:21
